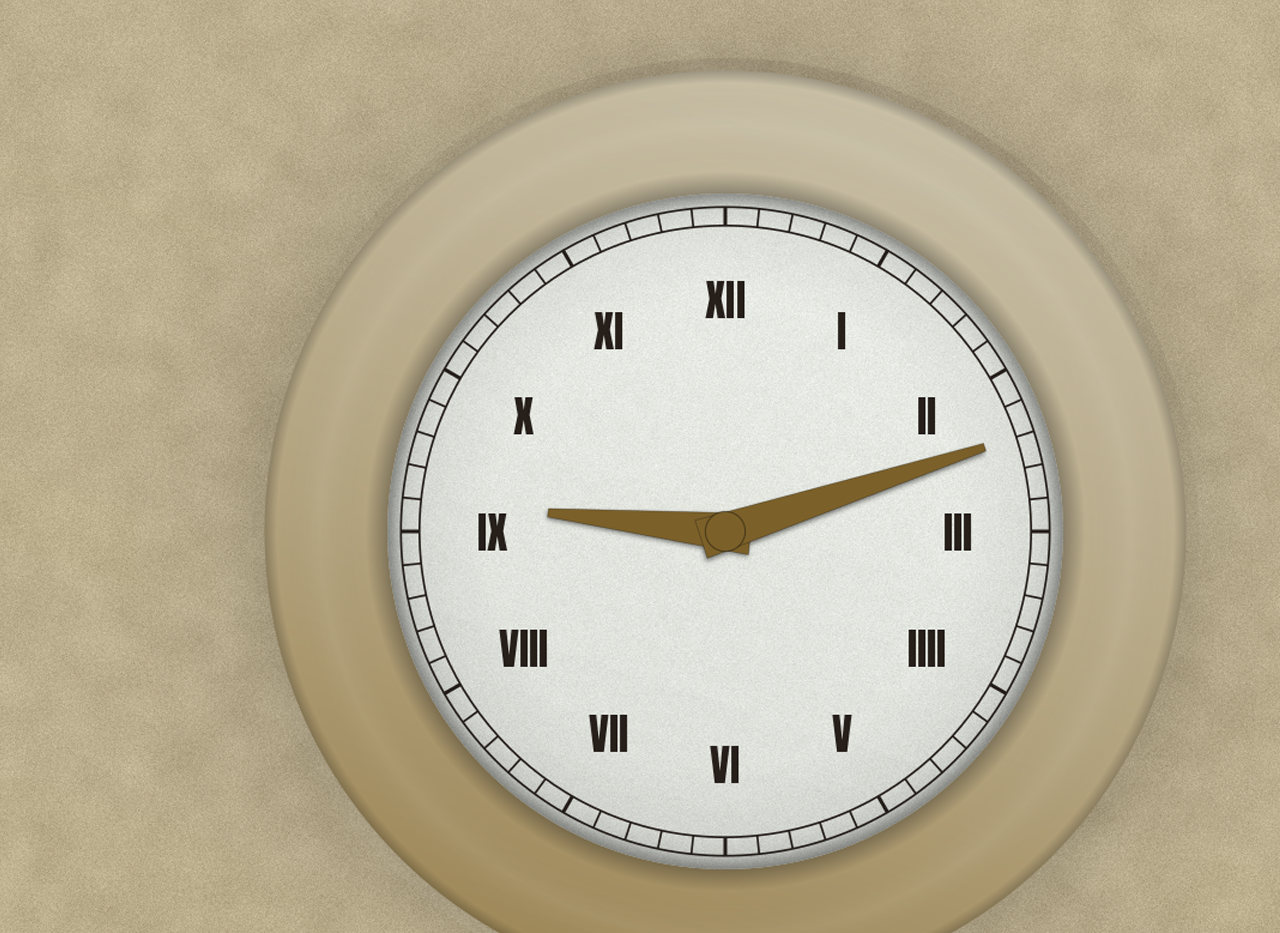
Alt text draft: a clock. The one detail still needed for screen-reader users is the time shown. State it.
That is 9:12
